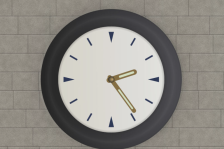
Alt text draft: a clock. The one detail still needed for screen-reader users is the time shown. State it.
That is 2:24
